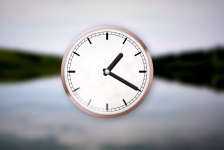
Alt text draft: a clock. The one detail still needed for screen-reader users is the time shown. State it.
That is 1:20
